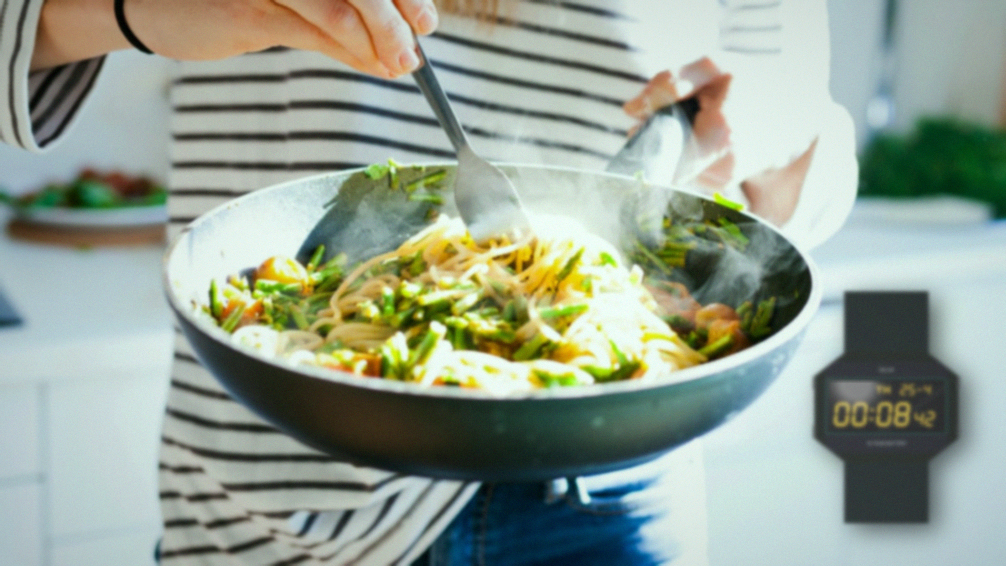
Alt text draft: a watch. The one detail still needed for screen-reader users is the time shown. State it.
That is 0:08:42
